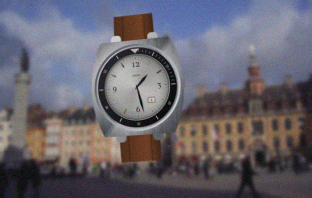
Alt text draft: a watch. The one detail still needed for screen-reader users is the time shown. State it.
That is 1:28
